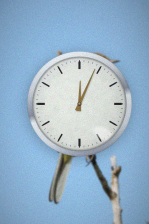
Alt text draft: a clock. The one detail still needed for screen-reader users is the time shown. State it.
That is 12:04
